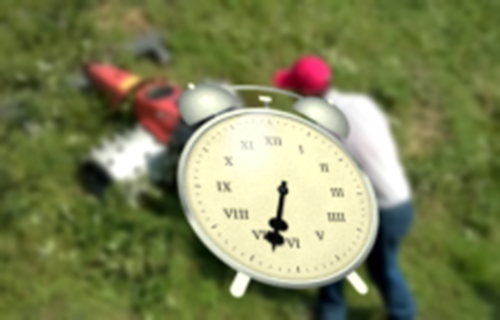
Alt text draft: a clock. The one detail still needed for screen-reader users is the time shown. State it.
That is 6:33
